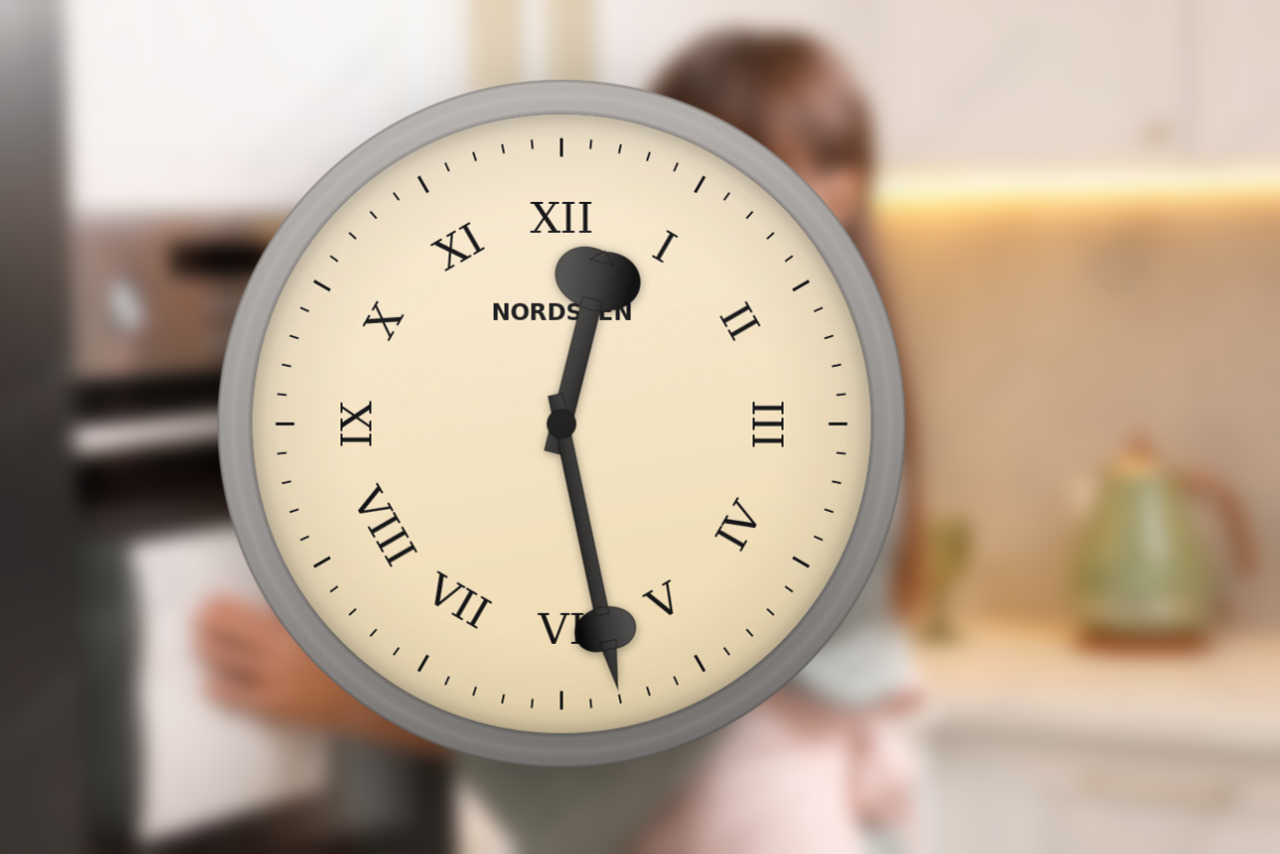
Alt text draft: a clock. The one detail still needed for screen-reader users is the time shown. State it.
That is 12:28
